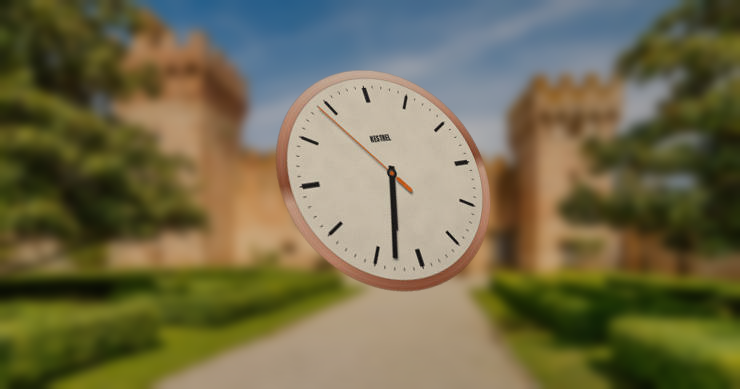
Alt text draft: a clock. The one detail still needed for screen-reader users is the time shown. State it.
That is 6:32:54
